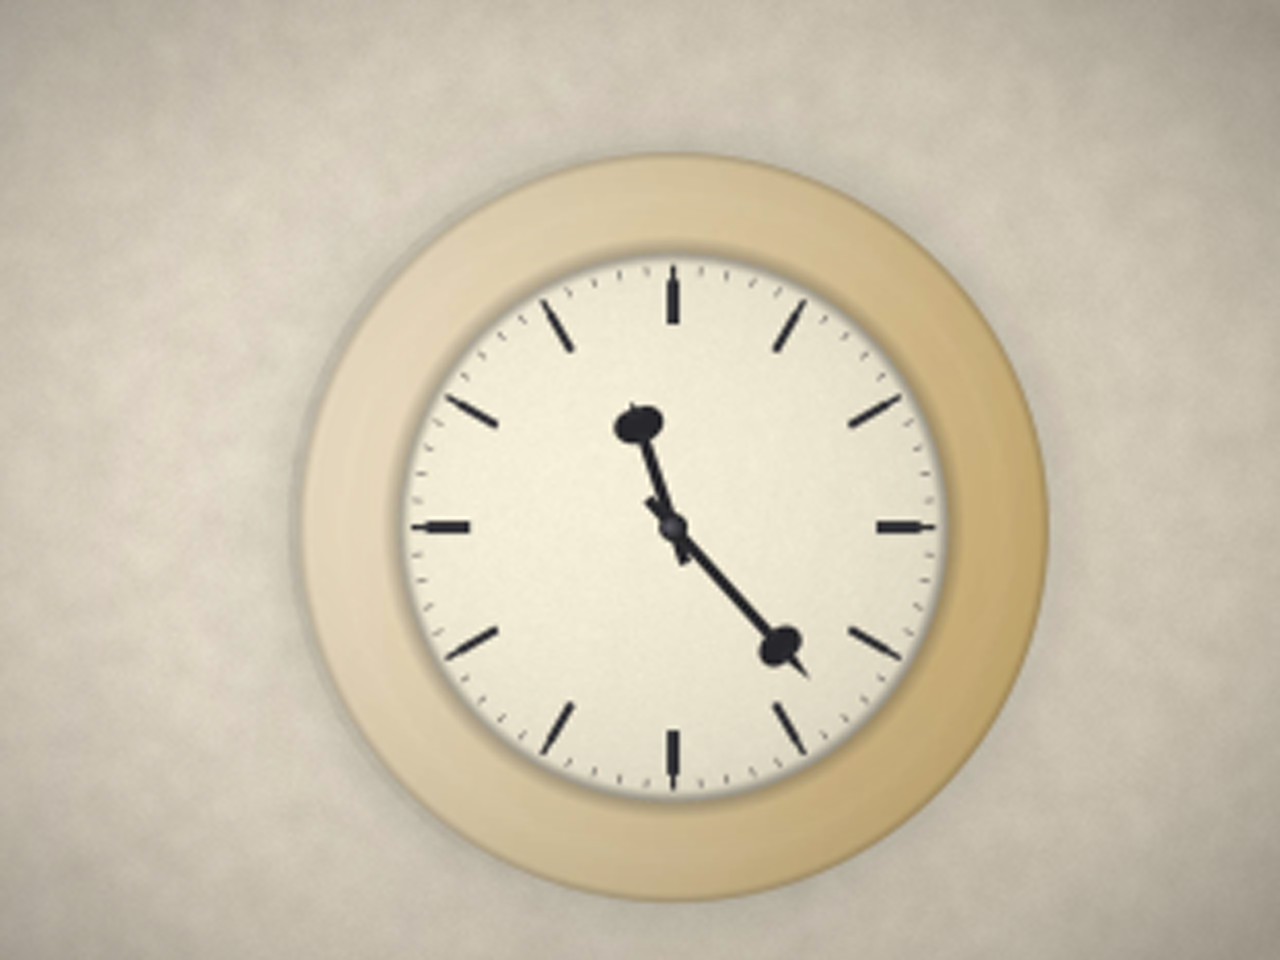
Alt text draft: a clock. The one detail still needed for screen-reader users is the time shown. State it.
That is 11:23
